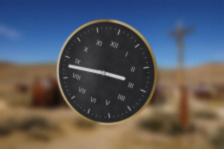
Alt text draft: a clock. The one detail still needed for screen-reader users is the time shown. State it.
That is 2:43
